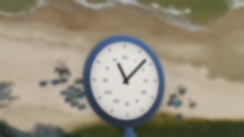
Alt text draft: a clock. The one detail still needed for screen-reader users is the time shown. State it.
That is 11:08
